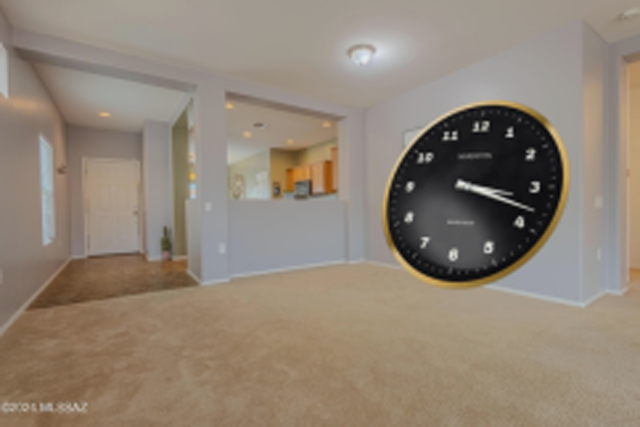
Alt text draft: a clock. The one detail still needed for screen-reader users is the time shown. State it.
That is 3:18
